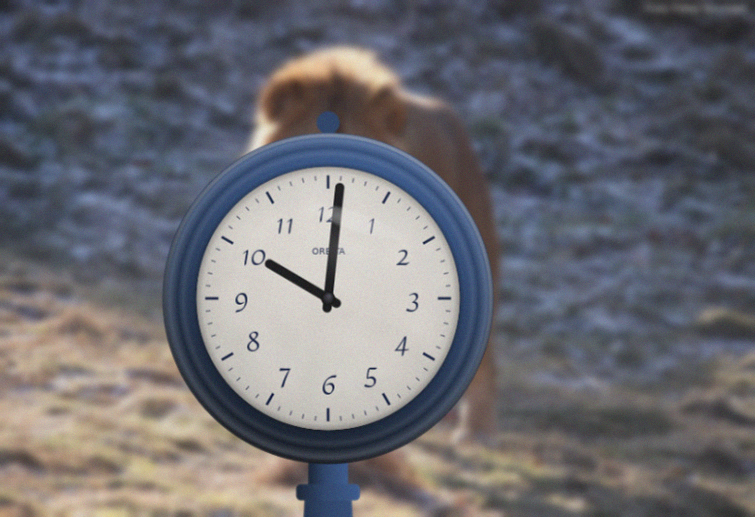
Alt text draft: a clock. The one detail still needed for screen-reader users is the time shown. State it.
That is 10:01
